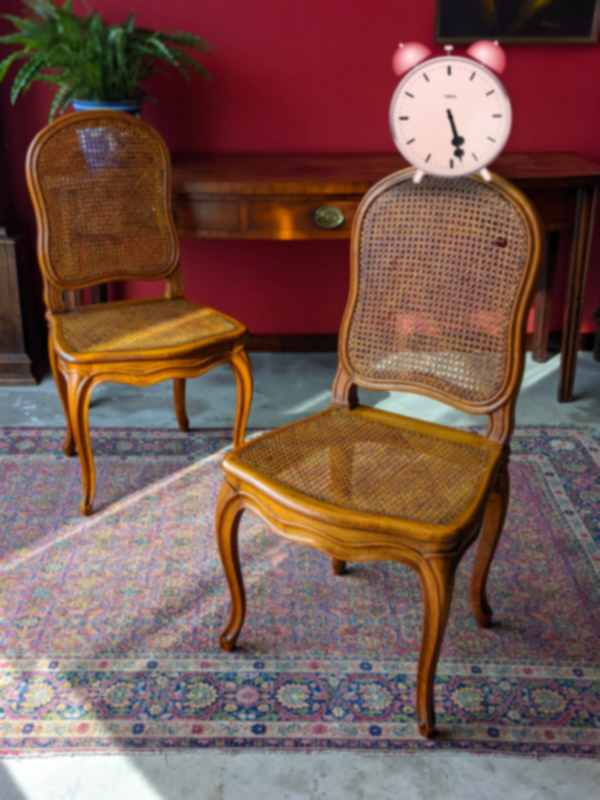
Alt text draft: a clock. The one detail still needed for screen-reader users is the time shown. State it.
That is 5:28
